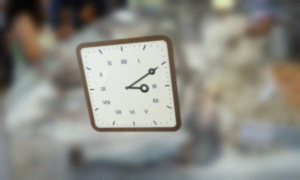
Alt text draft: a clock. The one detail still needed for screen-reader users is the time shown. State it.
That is 3:10
